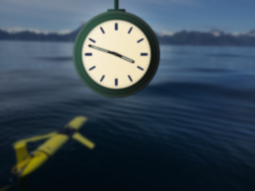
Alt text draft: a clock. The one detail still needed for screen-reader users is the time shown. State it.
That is 3:48
